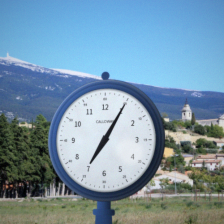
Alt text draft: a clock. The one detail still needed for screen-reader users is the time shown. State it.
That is 7:05
